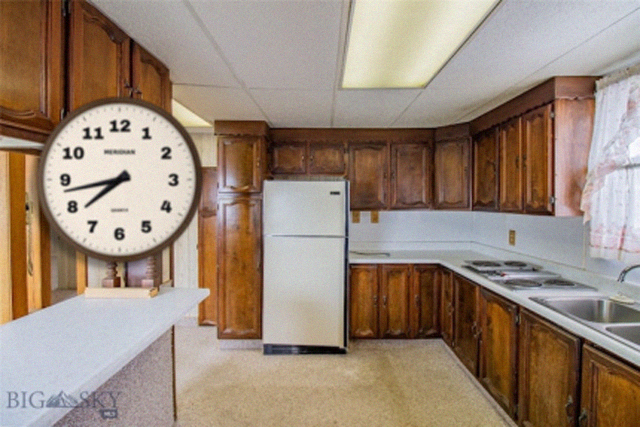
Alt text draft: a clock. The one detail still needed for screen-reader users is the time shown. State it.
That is 7:43
